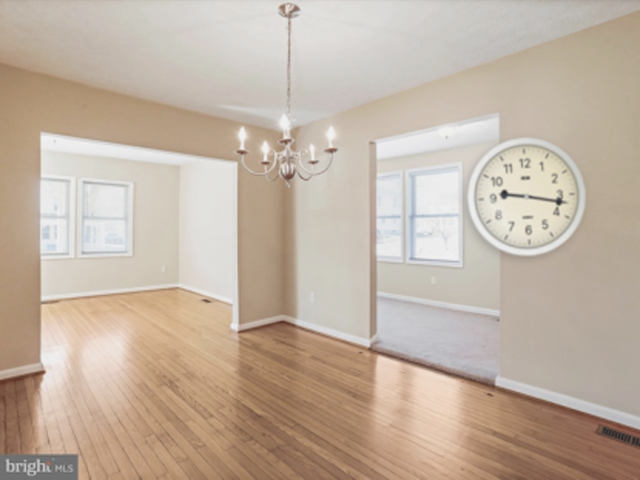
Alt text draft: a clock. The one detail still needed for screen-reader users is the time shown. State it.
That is 9:17
